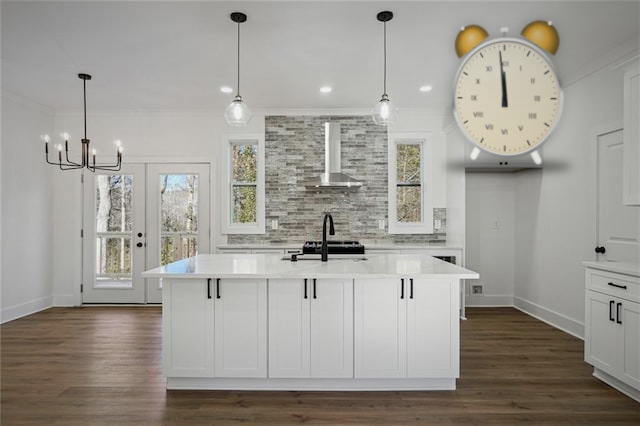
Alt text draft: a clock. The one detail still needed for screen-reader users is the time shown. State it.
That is 11:59
